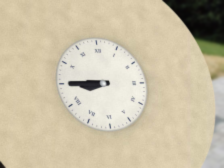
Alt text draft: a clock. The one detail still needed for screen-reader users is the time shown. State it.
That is 8:45
